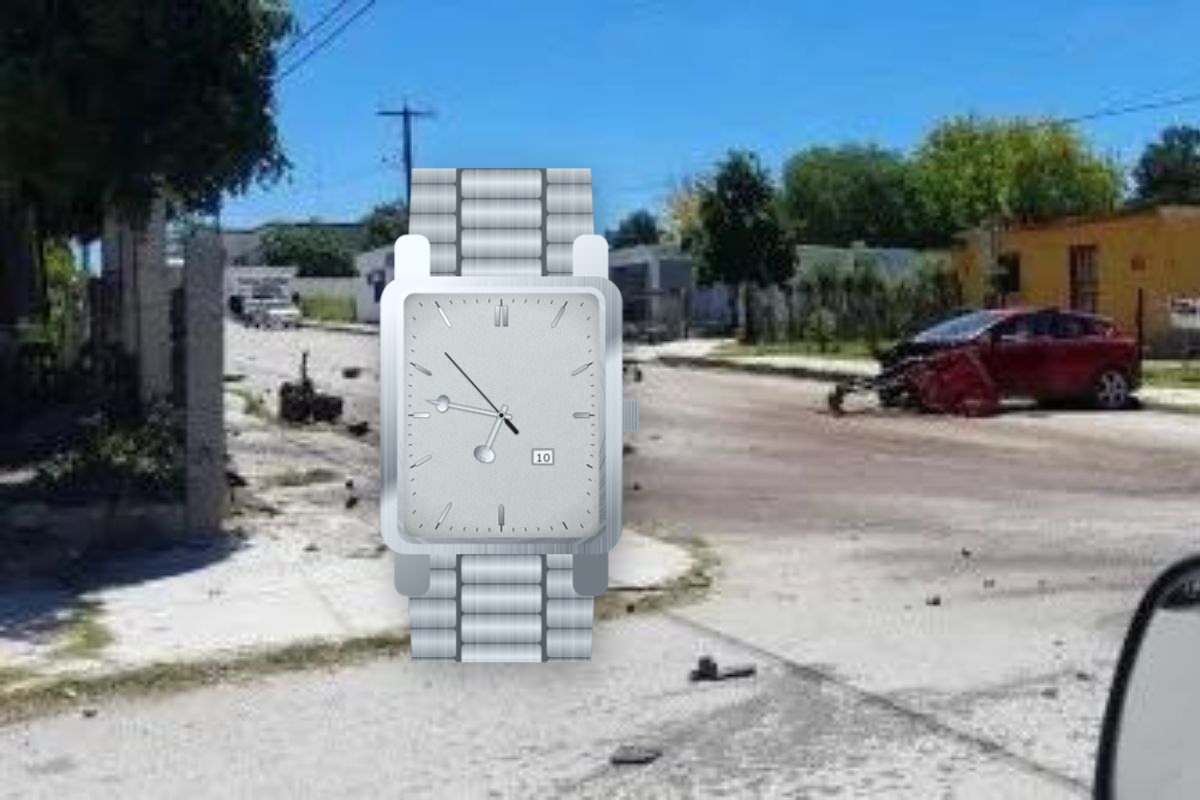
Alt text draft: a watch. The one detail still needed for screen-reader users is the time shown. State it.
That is 6:46:53
